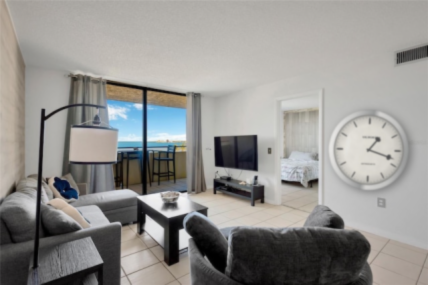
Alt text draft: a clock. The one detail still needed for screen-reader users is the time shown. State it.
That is 1:18
